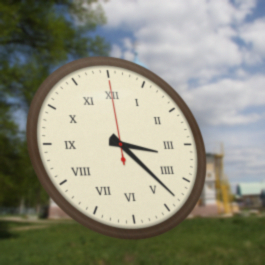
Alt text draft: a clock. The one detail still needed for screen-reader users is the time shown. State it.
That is 3:23:00
